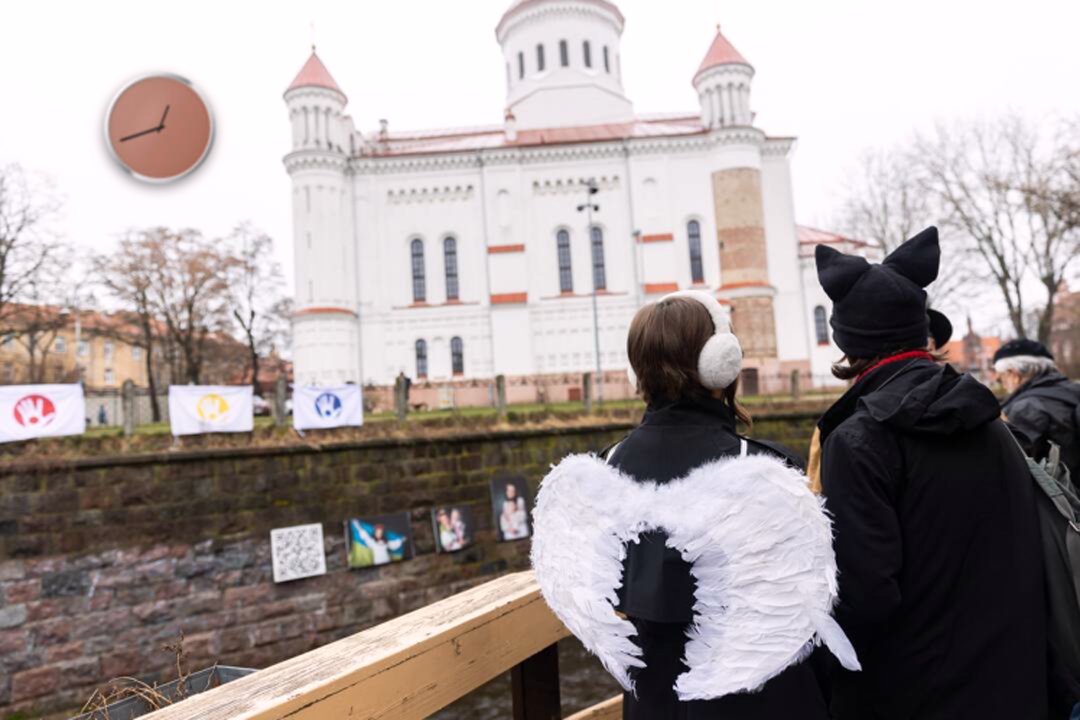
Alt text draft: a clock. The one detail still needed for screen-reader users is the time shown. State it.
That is 12:42
